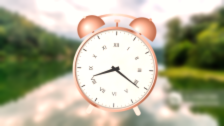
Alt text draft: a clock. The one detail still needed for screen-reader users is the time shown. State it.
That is 8:21
